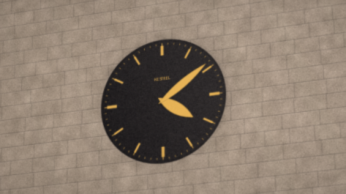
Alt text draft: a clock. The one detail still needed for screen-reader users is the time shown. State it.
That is 4:09
